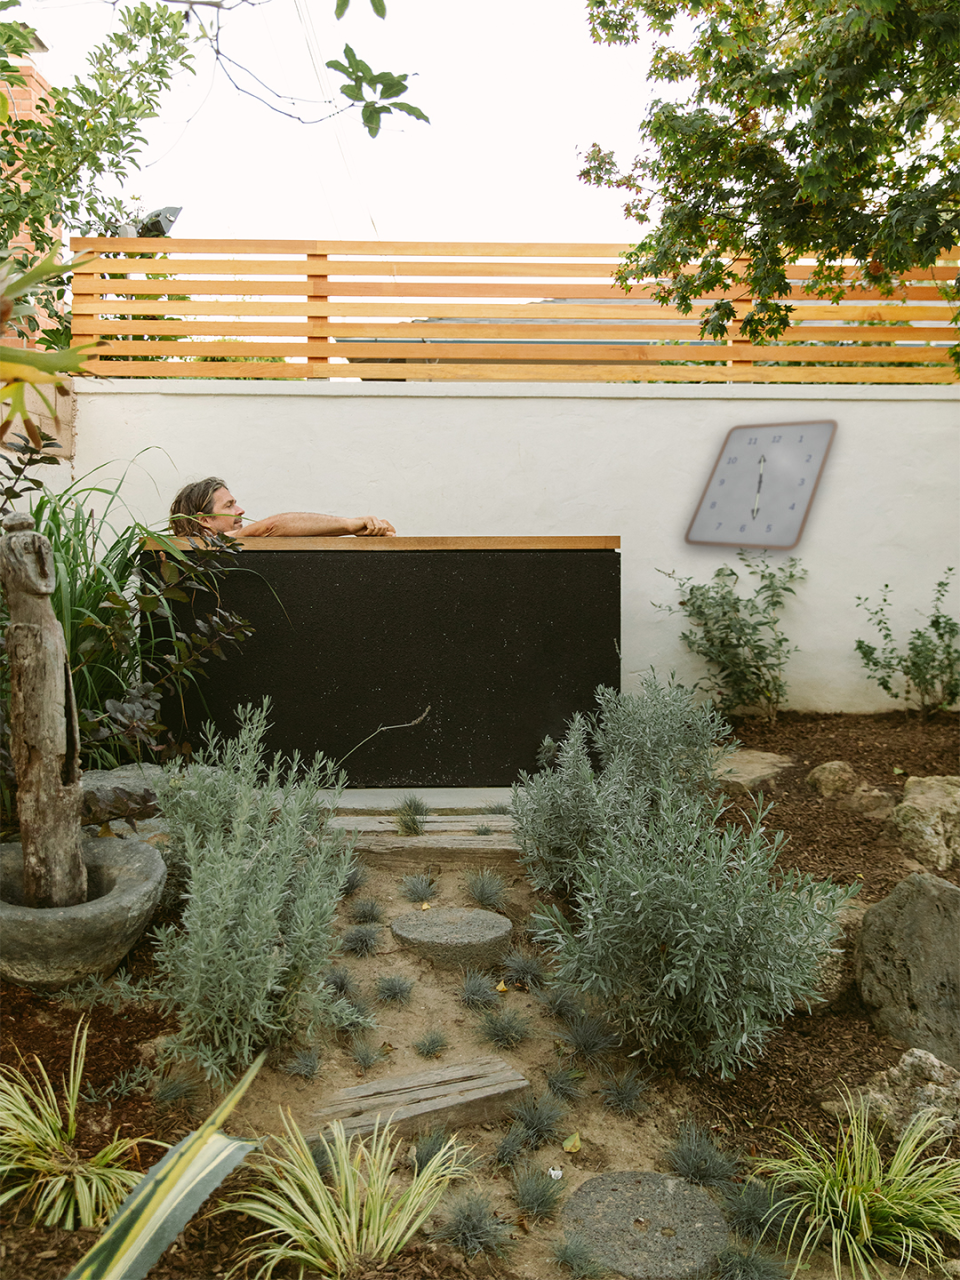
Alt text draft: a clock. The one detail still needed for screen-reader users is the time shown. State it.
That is 11:28
